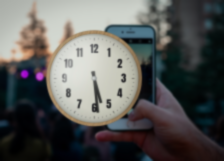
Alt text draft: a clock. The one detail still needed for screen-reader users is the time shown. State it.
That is 5:29
